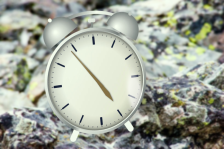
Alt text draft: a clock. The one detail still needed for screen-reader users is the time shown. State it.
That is 4:54
